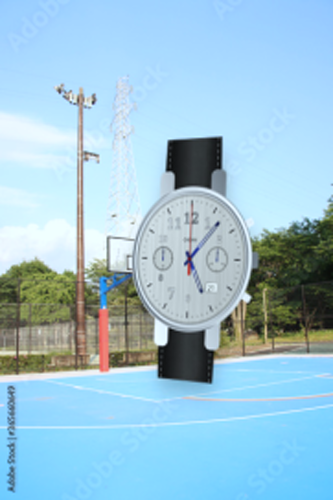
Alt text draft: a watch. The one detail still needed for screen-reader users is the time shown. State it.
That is 5:07
